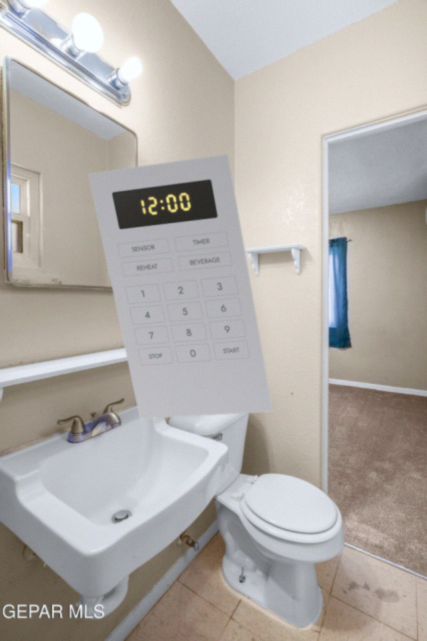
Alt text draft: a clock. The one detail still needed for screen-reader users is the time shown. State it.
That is 12:00
